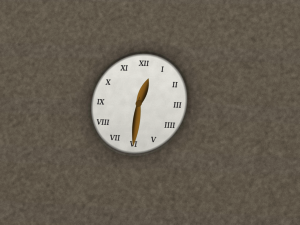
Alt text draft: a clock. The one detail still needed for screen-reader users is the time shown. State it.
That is 12:30
